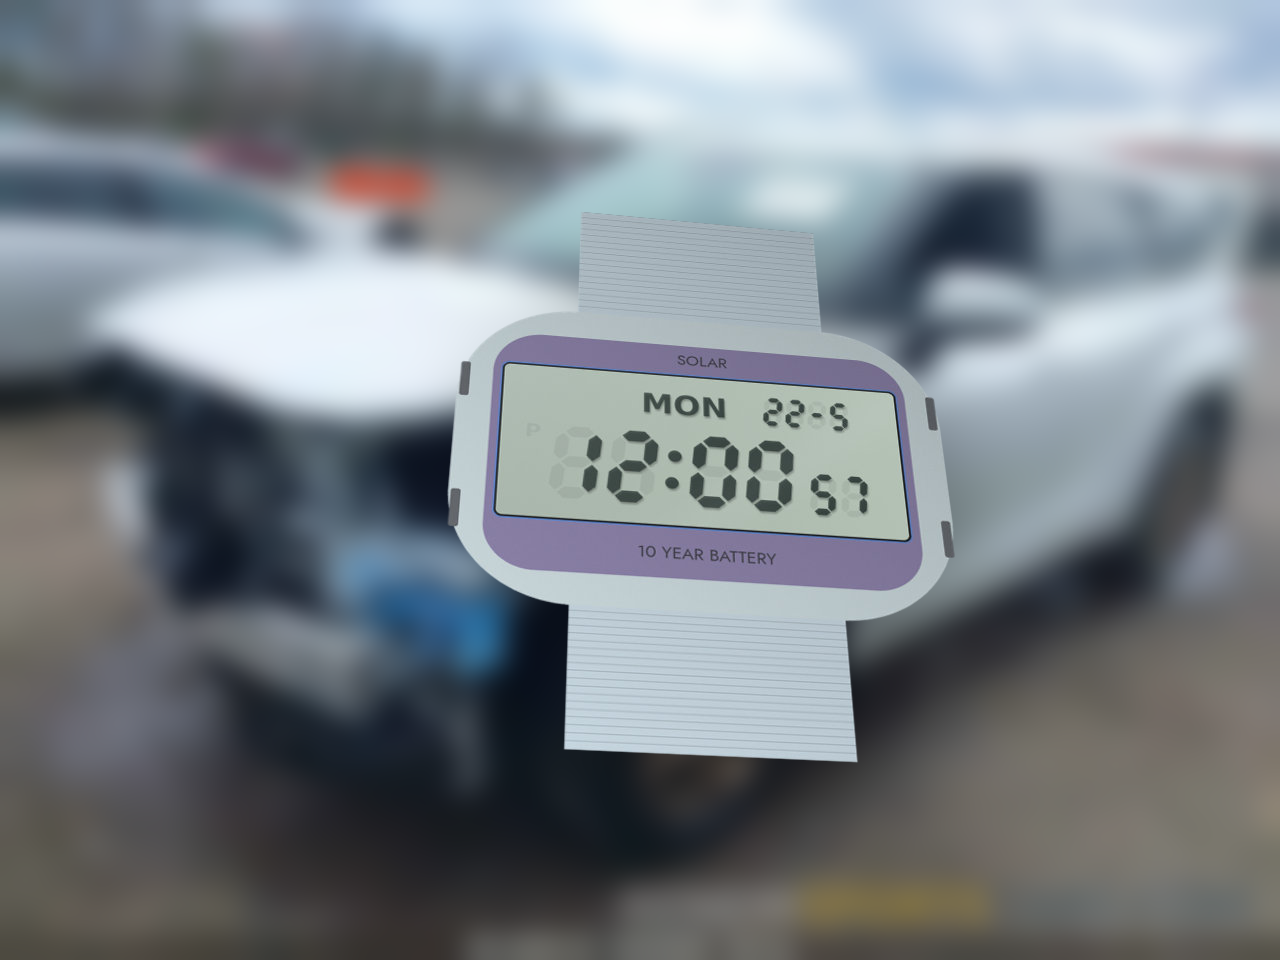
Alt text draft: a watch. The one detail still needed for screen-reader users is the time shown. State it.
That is 12:00:57
